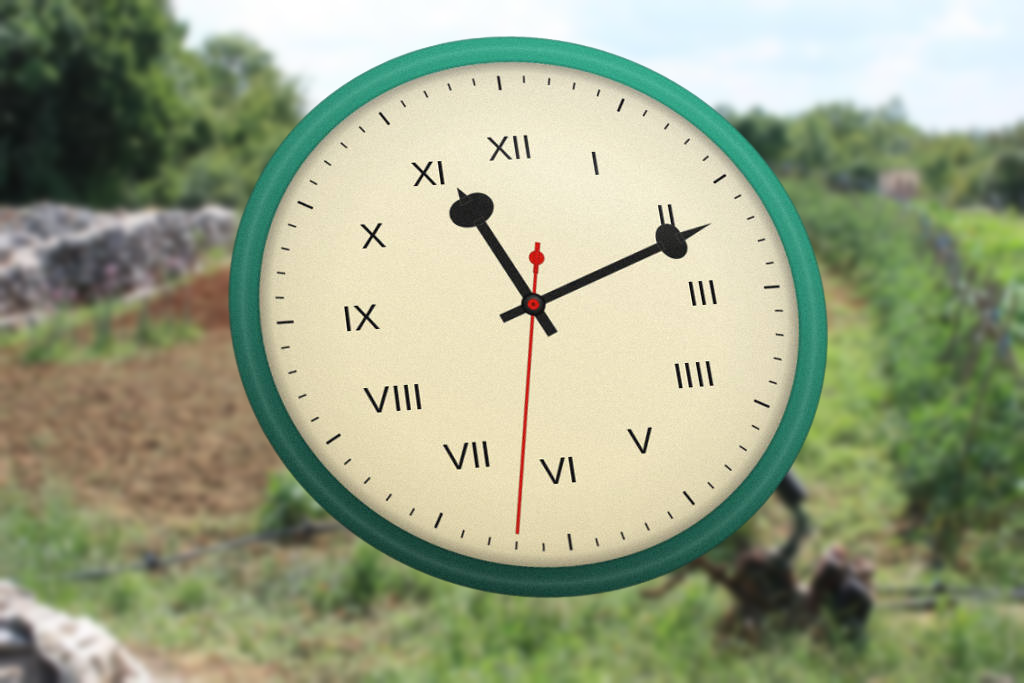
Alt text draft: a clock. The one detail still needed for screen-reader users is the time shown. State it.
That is 11:11:32
